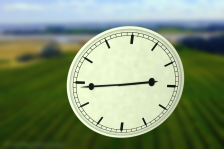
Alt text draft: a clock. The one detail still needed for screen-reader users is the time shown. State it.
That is 2:44
